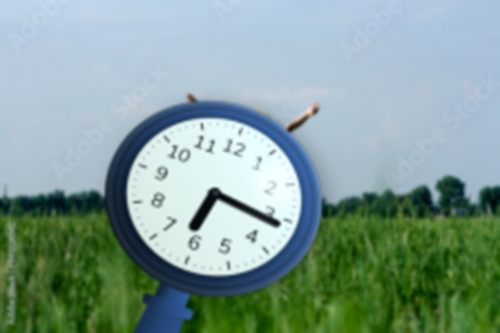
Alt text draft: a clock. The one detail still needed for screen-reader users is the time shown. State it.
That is 6:16
